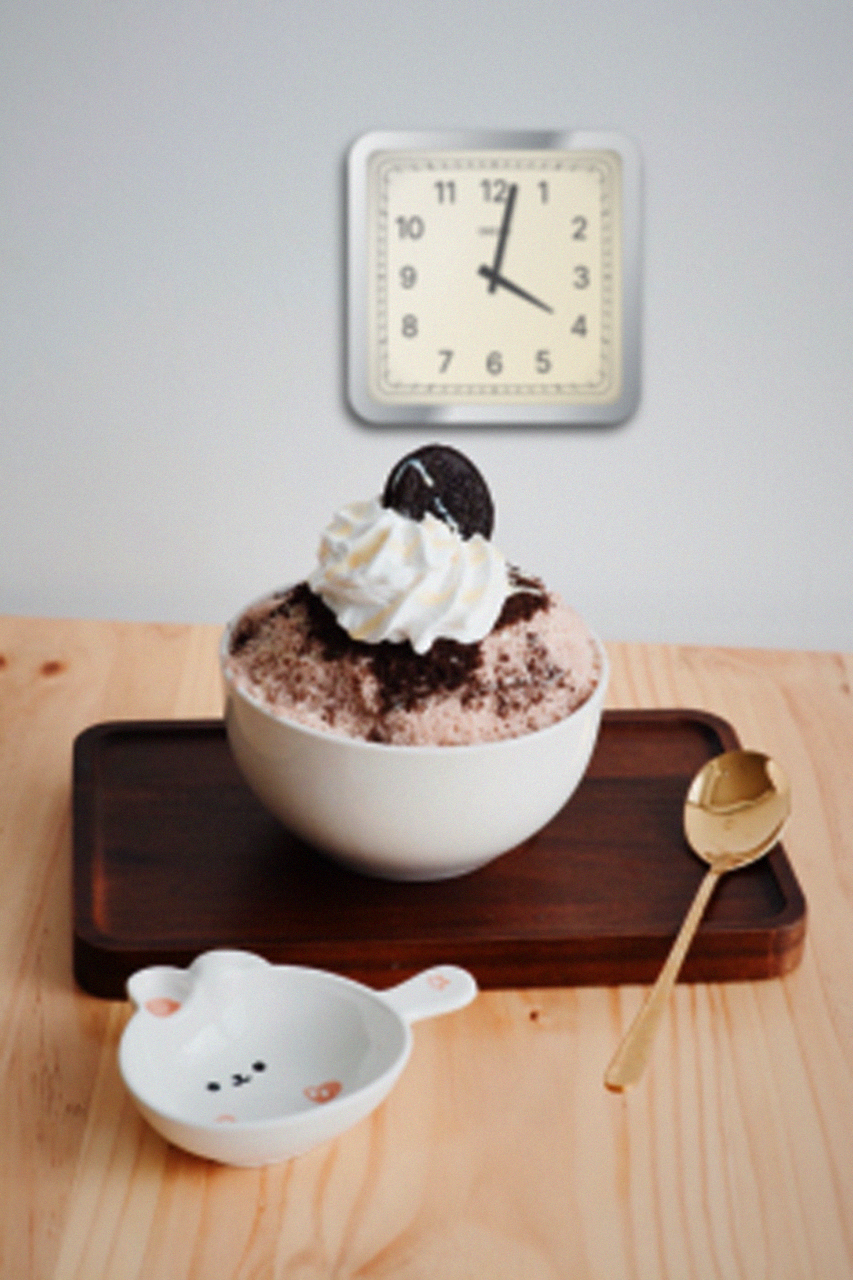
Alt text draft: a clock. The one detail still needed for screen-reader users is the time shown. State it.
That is 4:02
